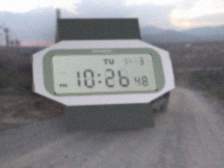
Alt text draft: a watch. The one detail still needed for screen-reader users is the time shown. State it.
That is 10:26:48
